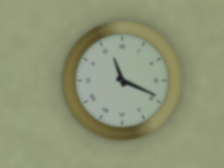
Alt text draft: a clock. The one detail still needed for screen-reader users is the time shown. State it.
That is 11:19
